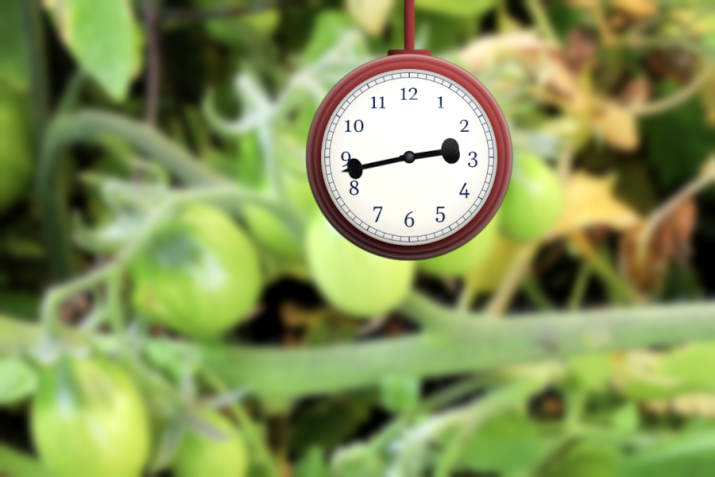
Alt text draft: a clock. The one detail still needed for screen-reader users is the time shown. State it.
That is 2:43
